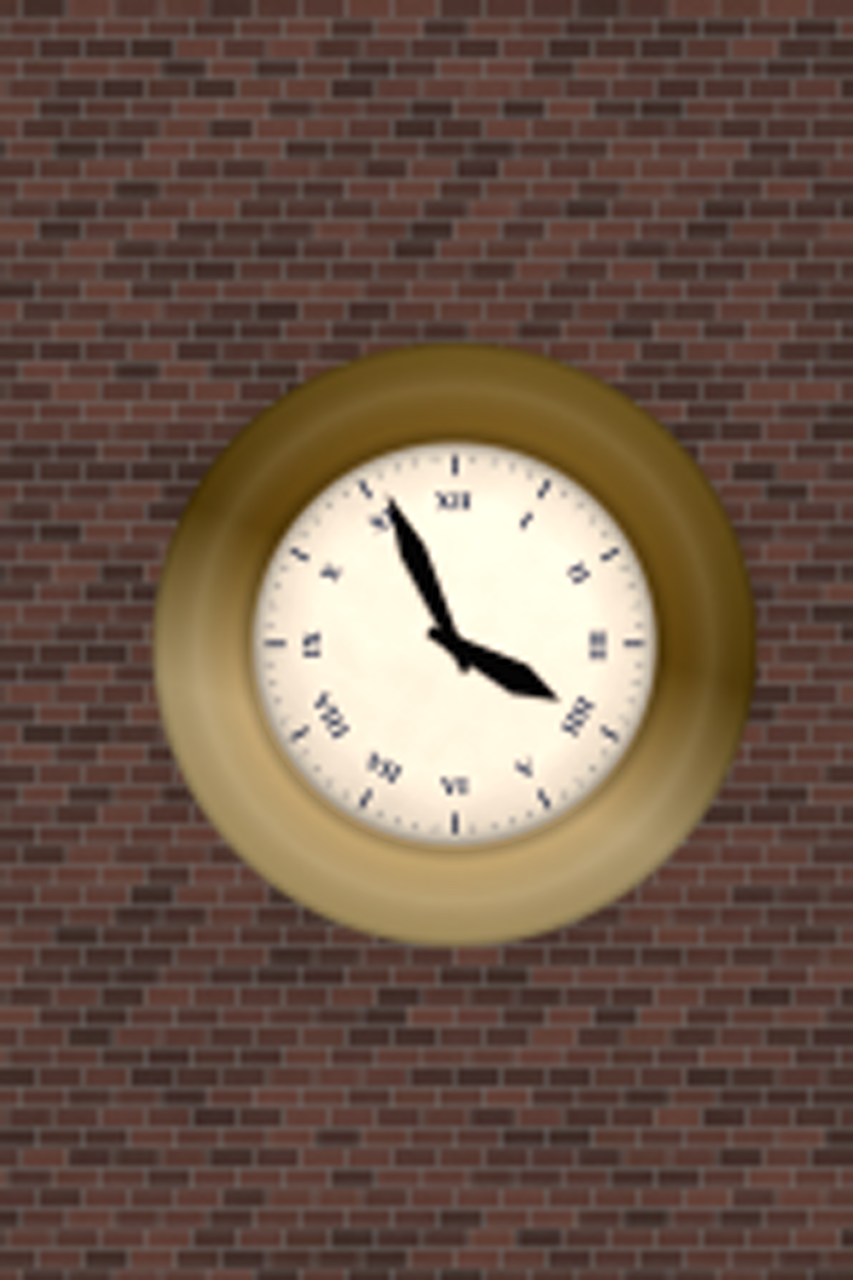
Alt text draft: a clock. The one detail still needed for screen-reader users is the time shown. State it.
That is 3:56
